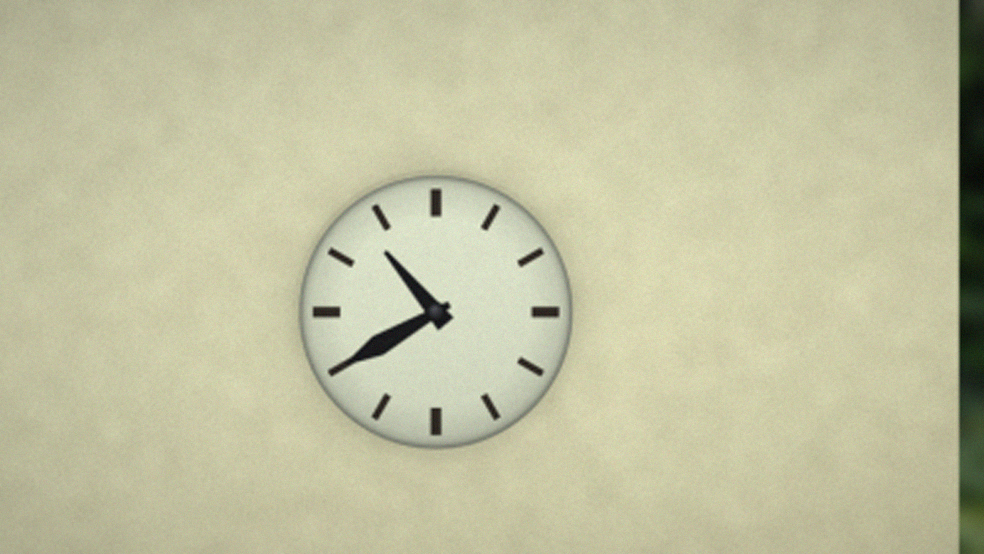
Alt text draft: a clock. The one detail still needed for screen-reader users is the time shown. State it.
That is 10:40
